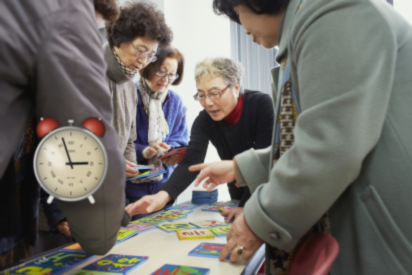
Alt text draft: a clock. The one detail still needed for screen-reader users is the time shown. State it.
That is 2:57
